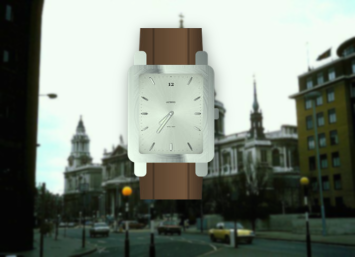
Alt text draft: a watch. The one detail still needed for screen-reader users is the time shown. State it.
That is 7:36
